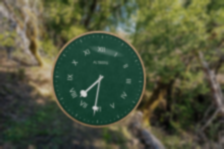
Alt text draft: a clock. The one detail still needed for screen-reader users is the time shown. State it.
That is 7:31
